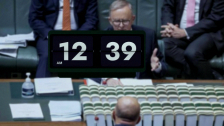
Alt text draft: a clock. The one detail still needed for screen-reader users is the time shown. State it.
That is 12:39
